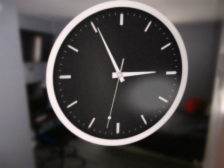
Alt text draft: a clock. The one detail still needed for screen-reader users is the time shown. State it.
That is 2:55:32
